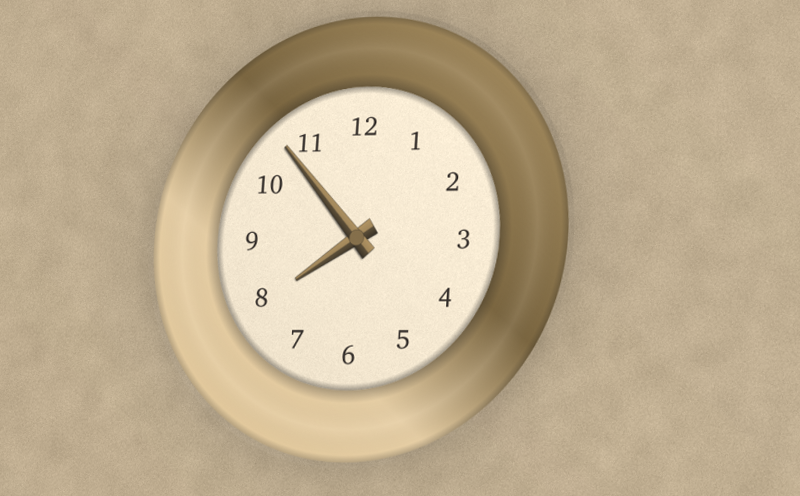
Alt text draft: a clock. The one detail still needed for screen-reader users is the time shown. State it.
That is 7:53
